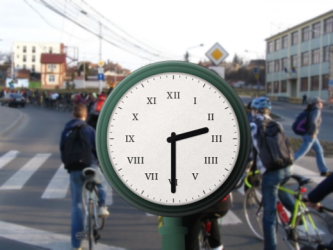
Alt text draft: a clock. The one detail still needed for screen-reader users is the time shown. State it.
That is 2:30
